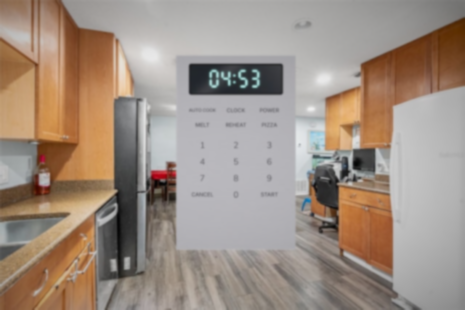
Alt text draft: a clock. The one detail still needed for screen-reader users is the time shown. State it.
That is 4:53
